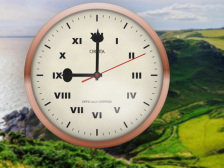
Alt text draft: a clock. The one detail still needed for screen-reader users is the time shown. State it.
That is 9:00:11
